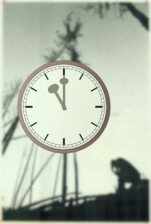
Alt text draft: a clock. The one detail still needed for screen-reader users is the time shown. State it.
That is 11:00
